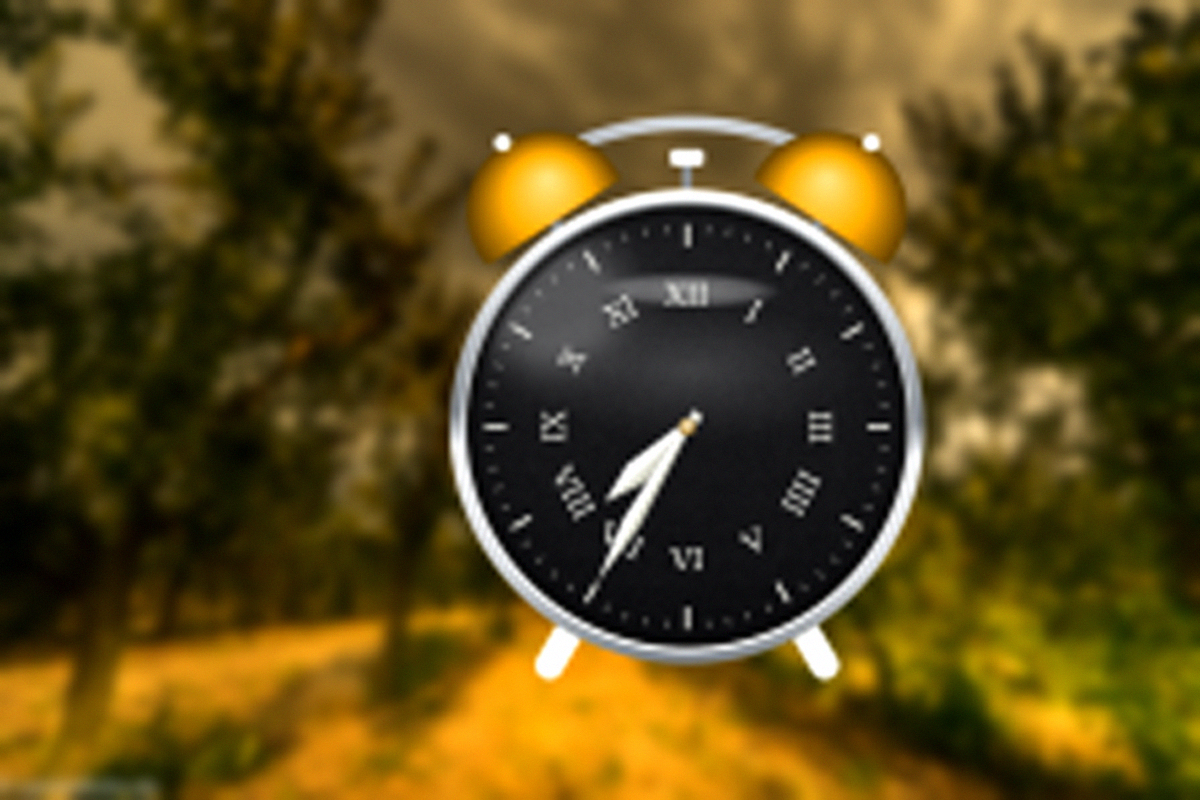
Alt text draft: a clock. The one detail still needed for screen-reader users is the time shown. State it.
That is 7:35
